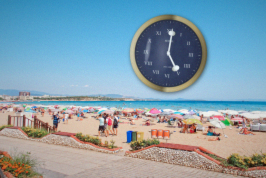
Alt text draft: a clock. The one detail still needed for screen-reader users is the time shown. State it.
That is 5:01
